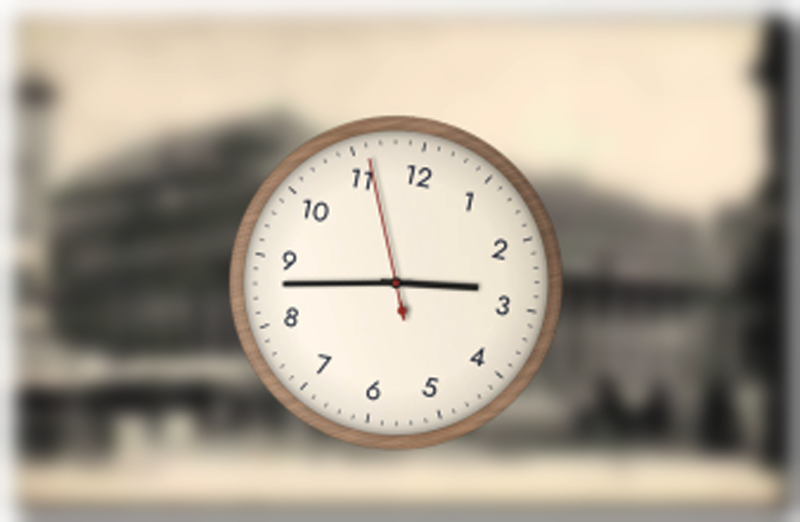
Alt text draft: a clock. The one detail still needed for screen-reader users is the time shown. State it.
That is 2:42:56
